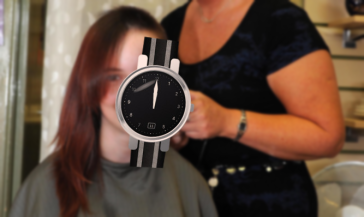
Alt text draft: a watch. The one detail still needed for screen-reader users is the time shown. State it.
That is 12:00
